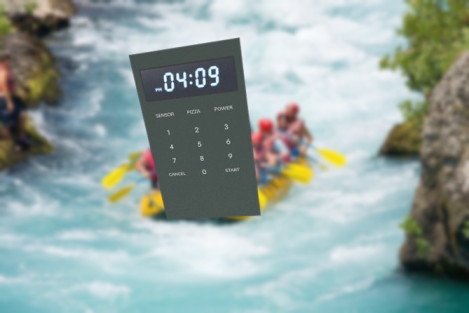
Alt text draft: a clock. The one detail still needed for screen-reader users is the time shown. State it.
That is 4:09
